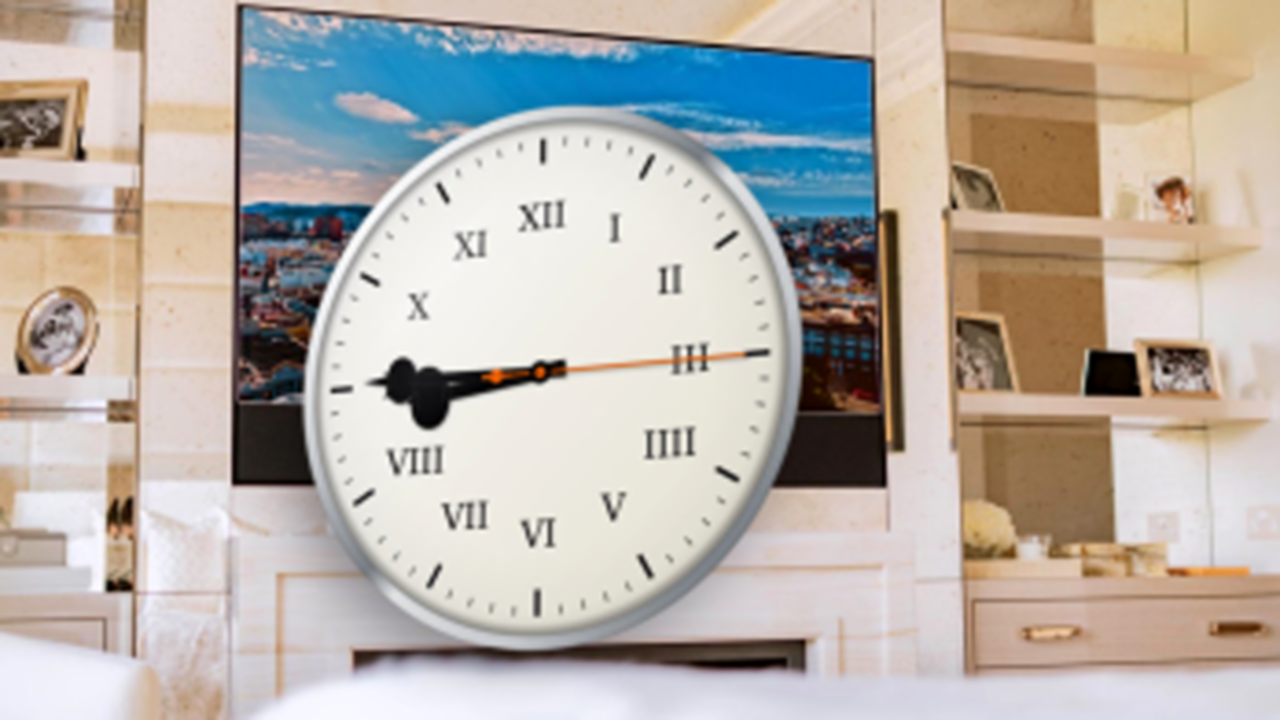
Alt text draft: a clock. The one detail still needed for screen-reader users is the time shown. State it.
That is 8:45:15
